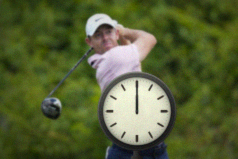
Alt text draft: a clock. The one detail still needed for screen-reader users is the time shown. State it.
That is 12:00
